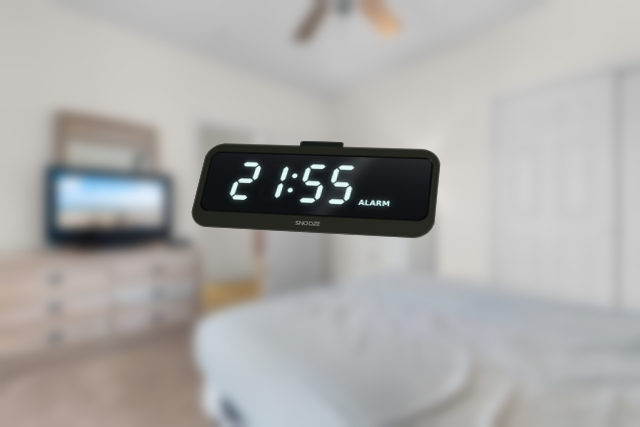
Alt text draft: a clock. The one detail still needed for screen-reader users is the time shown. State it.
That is 21:55
